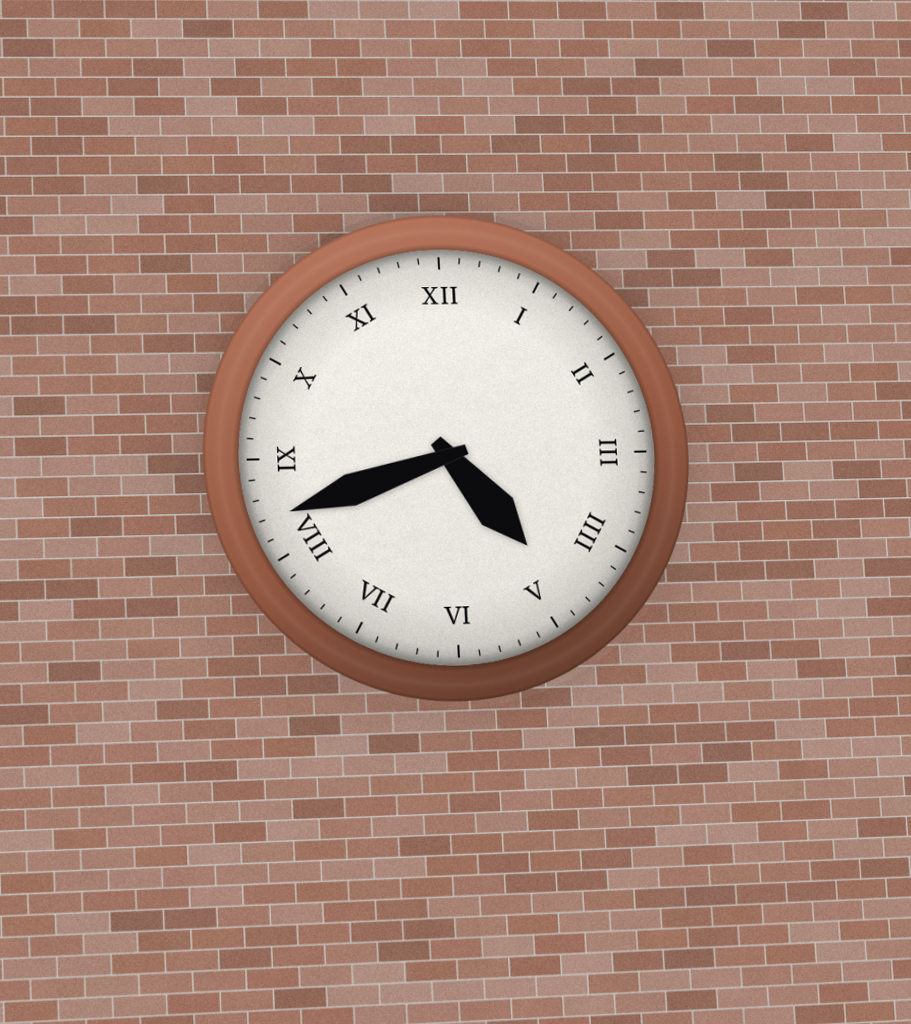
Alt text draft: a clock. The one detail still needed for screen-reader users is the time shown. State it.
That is 4:42
